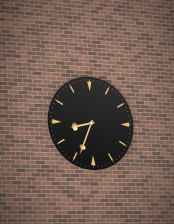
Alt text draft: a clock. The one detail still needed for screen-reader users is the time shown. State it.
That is 8:34
